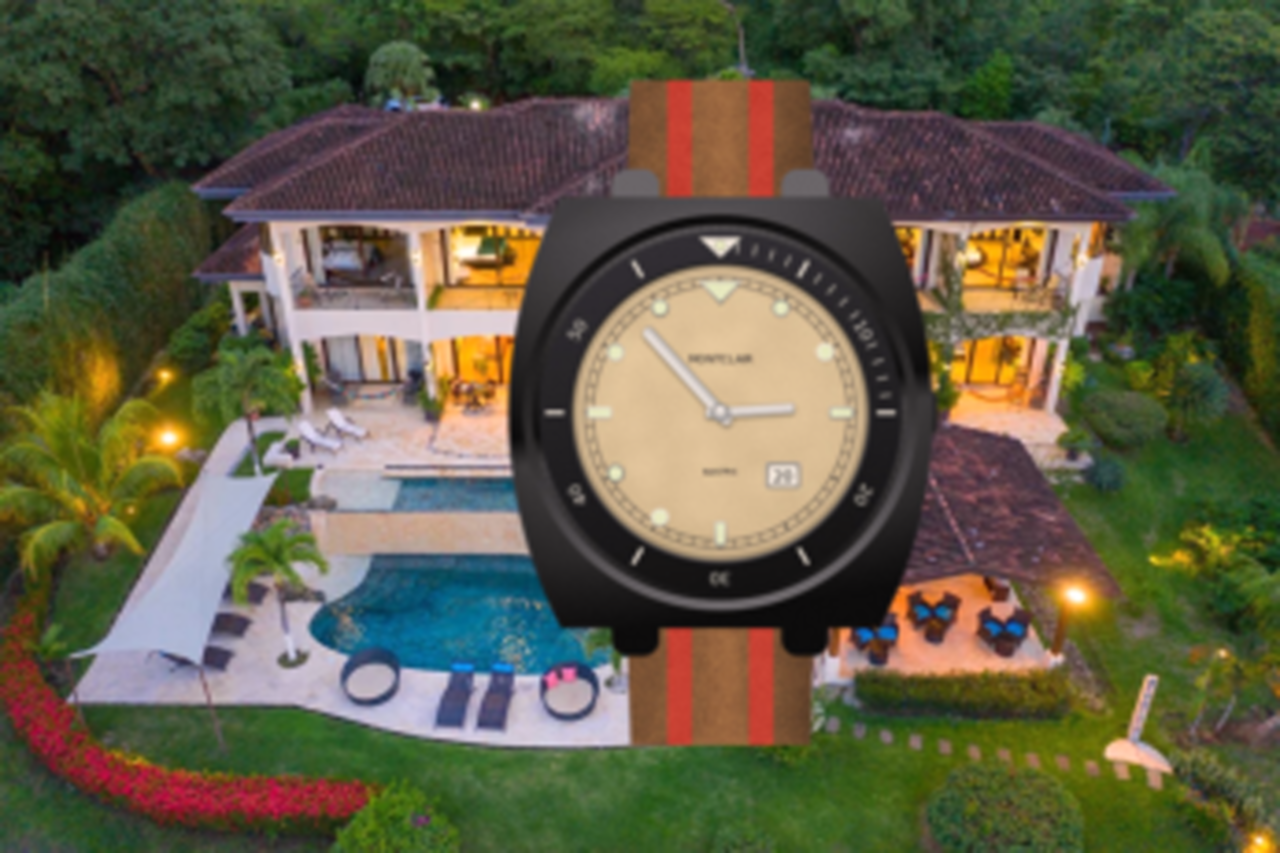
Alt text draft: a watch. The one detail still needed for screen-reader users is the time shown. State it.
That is 2:53
